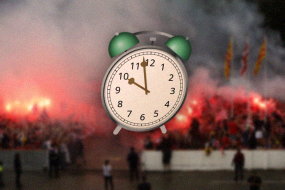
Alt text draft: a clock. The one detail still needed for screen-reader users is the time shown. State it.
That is 9:58
